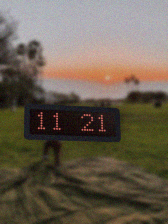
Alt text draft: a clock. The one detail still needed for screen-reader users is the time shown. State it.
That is 11:21
